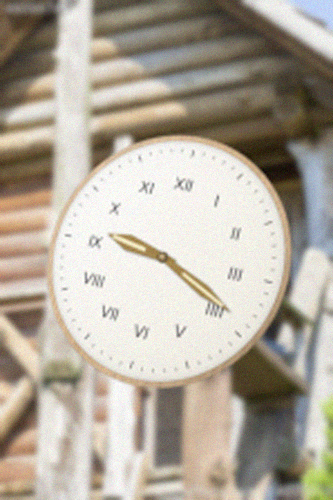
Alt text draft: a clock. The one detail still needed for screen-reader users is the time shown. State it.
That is 9:19
